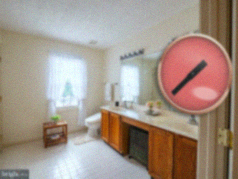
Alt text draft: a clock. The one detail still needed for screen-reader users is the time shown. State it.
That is 1:38
